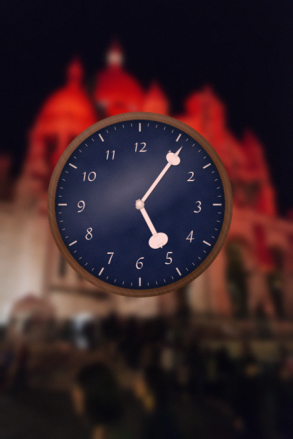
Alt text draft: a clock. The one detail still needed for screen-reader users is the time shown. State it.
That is 5:06
